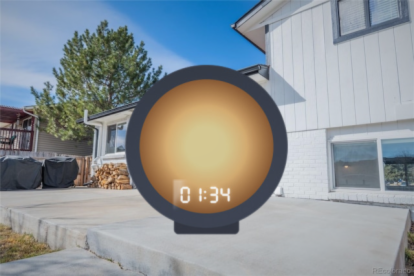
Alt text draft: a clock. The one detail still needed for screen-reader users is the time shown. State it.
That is 1:34
